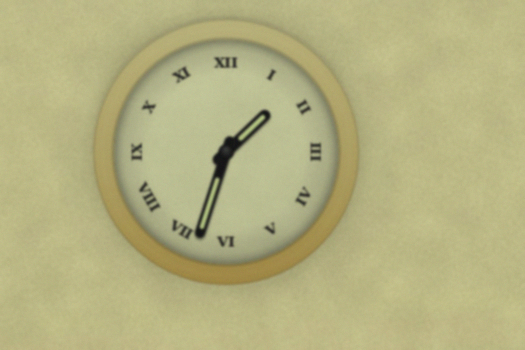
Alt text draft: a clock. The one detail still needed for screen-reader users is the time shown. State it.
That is 1:33
